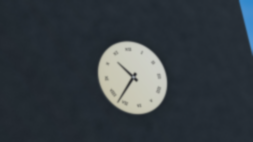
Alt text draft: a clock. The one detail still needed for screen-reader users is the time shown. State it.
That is 10:37
